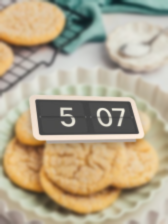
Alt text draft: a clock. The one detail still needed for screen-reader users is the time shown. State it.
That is 5:07
